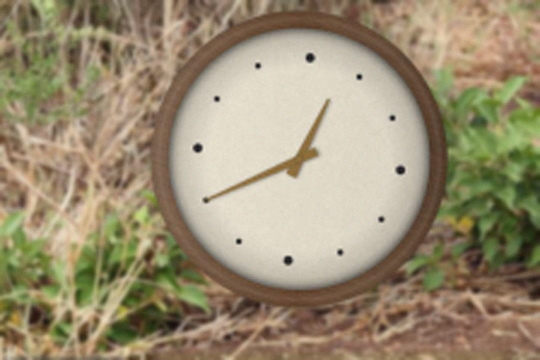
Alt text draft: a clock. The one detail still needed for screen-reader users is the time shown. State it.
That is 12:40
